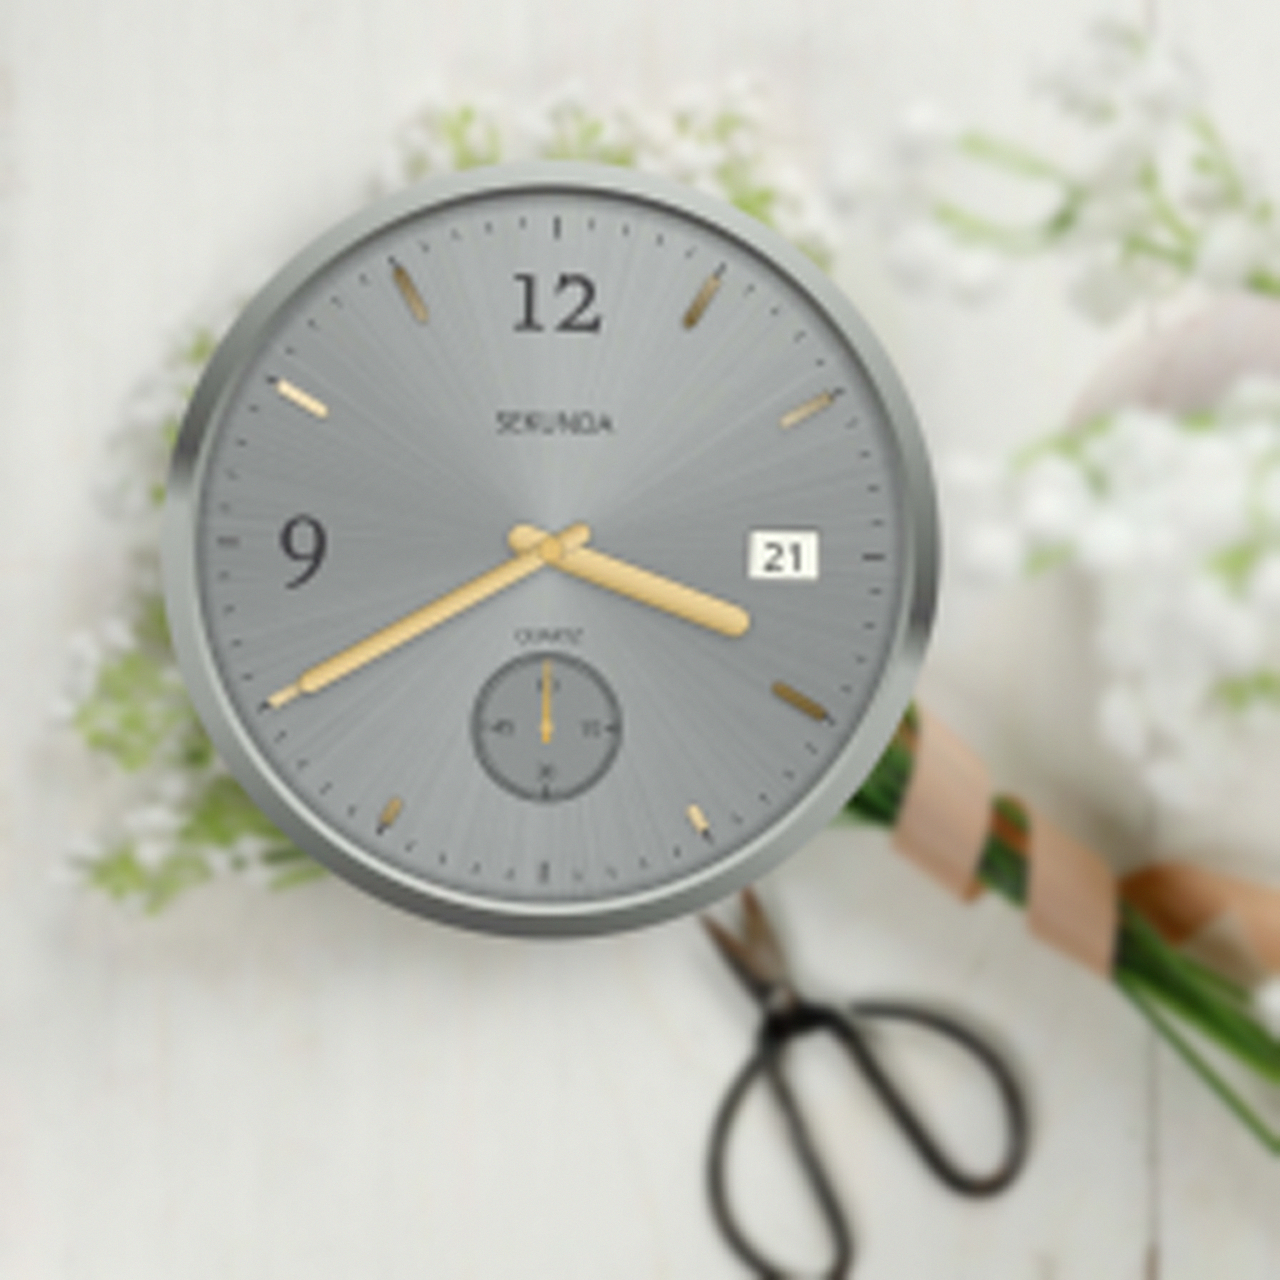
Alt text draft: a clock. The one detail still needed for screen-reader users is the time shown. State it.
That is 3:40
